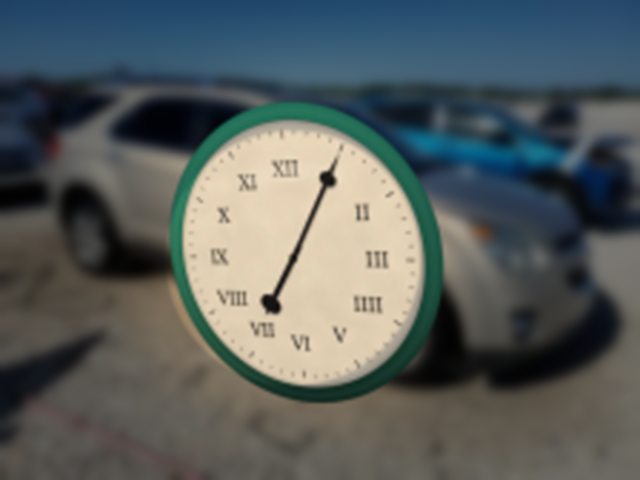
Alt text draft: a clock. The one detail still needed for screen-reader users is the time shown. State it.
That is 7:05
